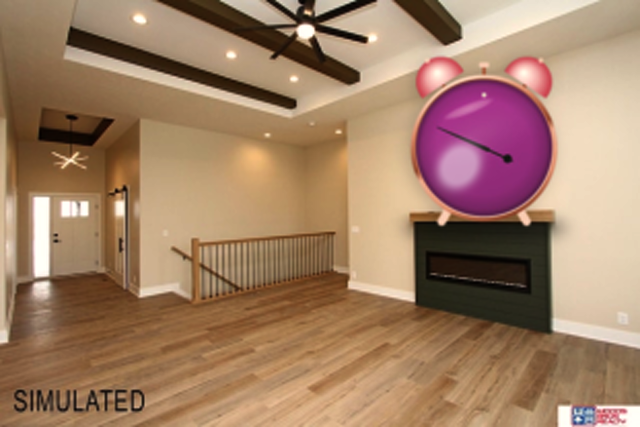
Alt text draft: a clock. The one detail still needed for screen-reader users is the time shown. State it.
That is 3:49
